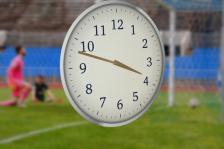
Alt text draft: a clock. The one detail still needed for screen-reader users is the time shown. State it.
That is 3:48
